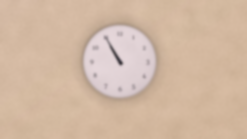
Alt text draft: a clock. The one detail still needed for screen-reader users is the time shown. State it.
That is 10:55
